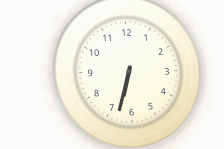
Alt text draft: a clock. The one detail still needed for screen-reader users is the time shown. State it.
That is 6:33
